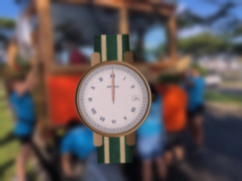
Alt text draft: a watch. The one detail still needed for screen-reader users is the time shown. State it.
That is 12:00
